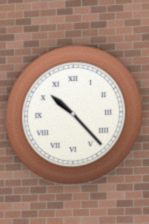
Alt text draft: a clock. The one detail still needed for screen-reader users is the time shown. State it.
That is 10:23
